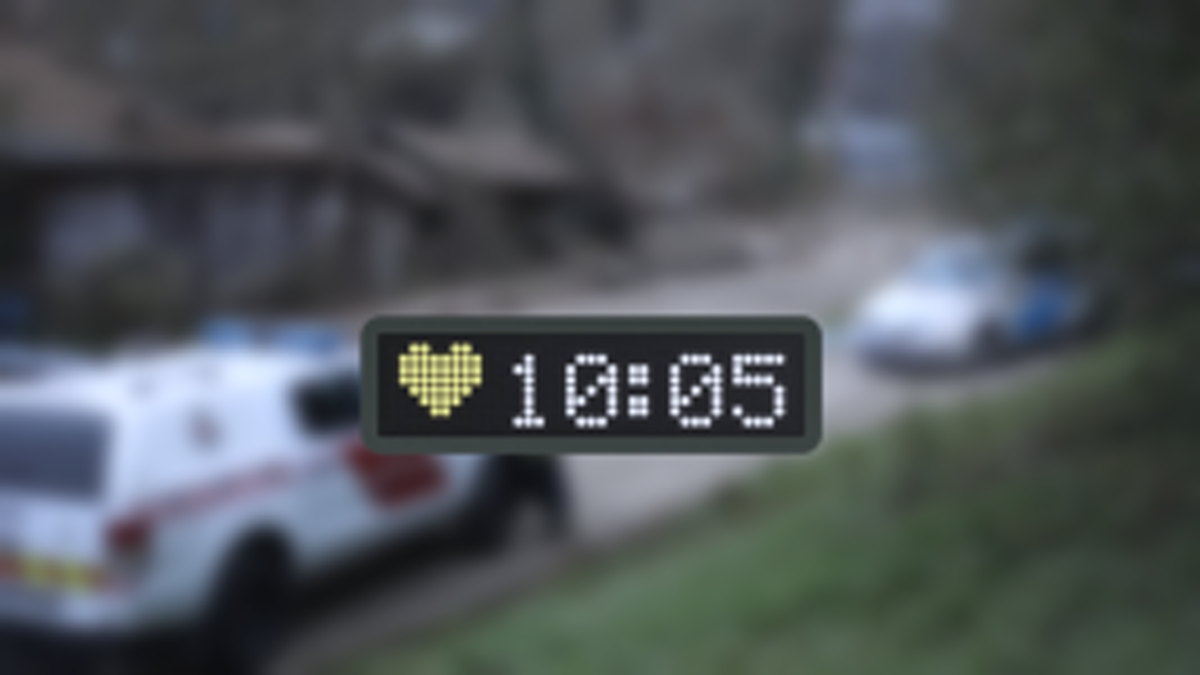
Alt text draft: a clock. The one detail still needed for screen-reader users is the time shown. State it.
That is 10:05
